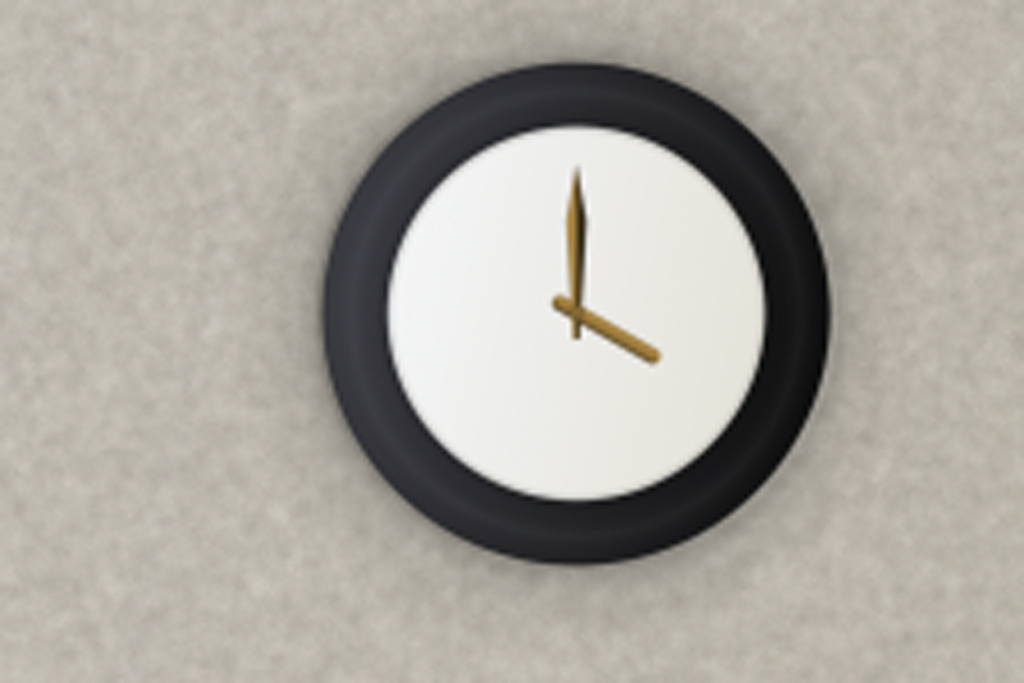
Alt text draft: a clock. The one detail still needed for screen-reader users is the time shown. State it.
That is 4:00
